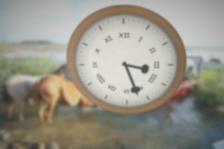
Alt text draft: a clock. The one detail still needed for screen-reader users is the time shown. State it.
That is 3:27
